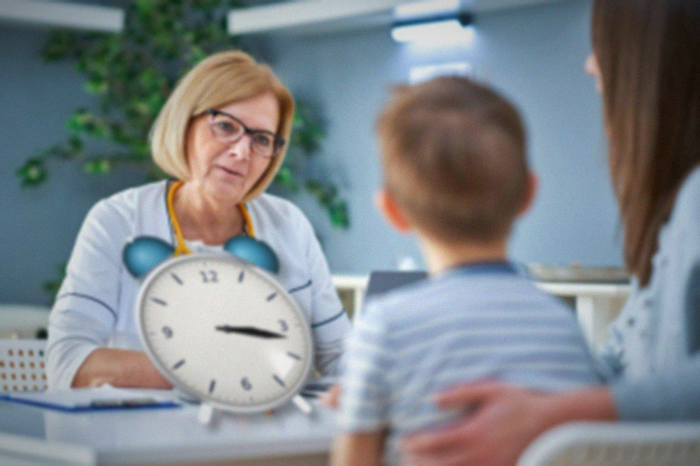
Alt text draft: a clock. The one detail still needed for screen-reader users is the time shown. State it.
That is 3:17
